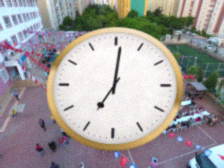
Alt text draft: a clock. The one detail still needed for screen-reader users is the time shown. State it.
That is 7:01
